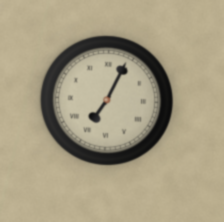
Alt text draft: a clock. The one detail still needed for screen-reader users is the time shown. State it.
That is 7:04
